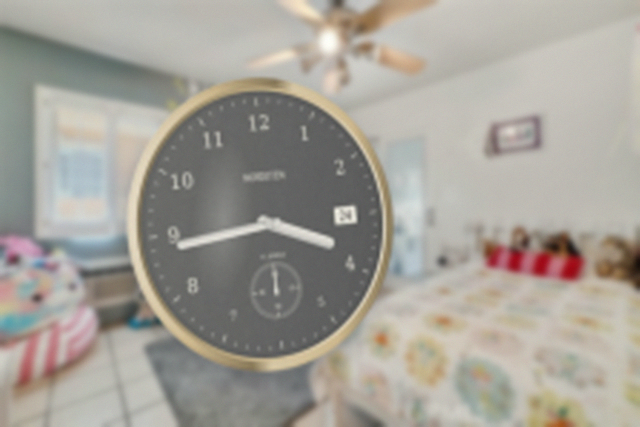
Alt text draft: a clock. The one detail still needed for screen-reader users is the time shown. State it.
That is 3:44
